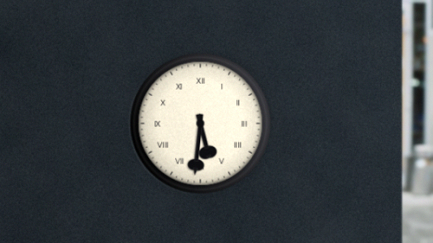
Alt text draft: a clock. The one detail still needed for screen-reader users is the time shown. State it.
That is 5:31
